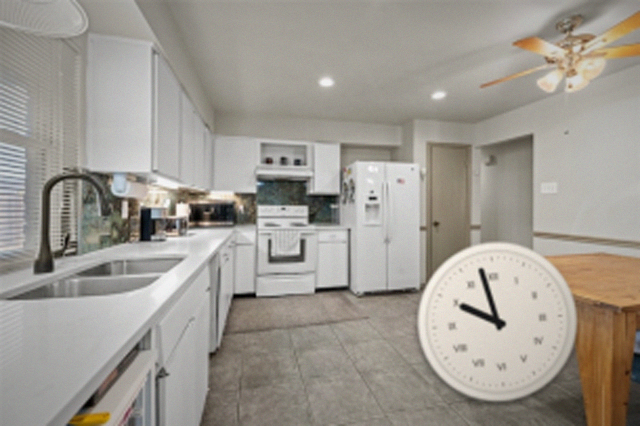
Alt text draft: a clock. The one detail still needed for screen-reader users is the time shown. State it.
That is 9:58
